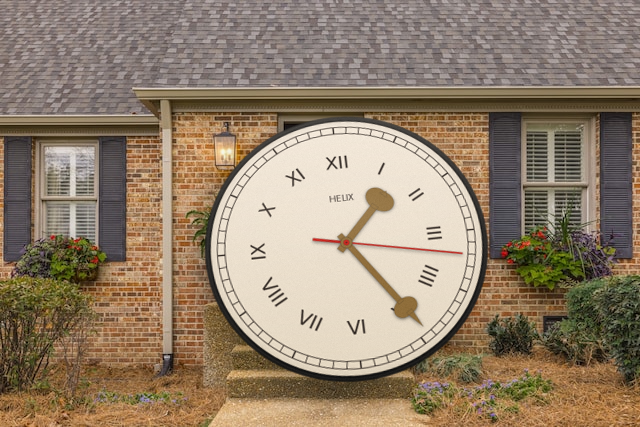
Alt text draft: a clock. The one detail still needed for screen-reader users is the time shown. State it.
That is 1:24:17
